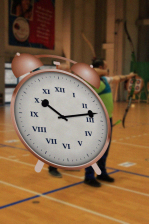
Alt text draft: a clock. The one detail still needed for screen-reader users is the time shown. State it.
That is 10:13
